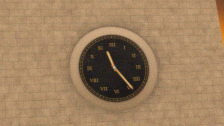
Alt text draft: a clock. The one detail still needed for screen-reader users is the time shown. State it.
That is 11:24
